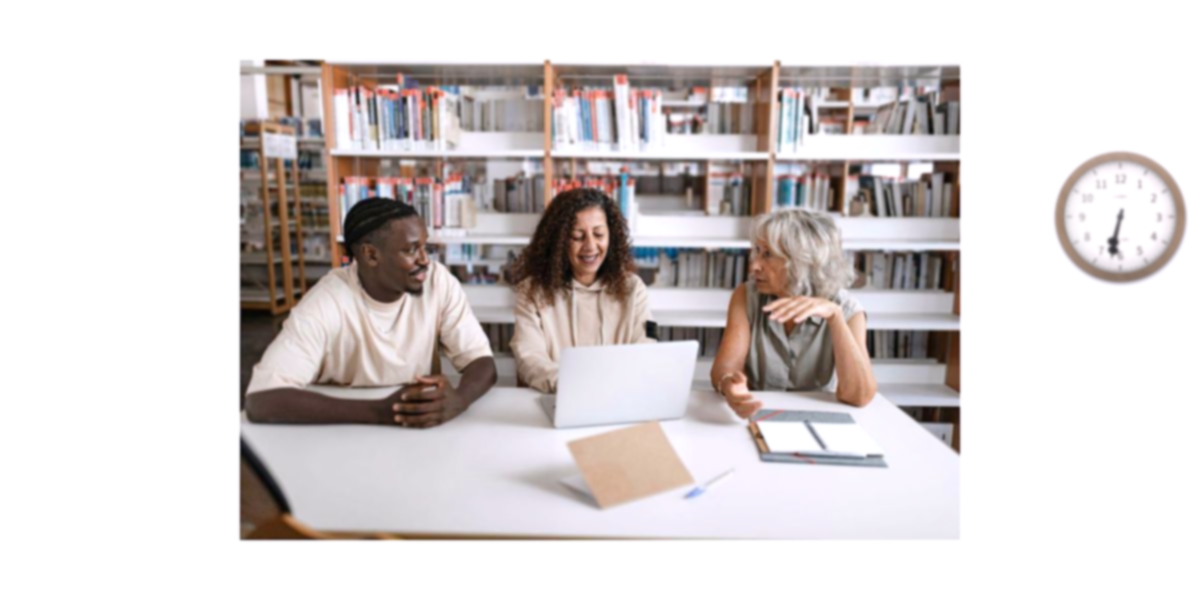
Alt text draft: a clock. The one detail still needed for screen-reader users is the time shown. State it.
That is 6:32
